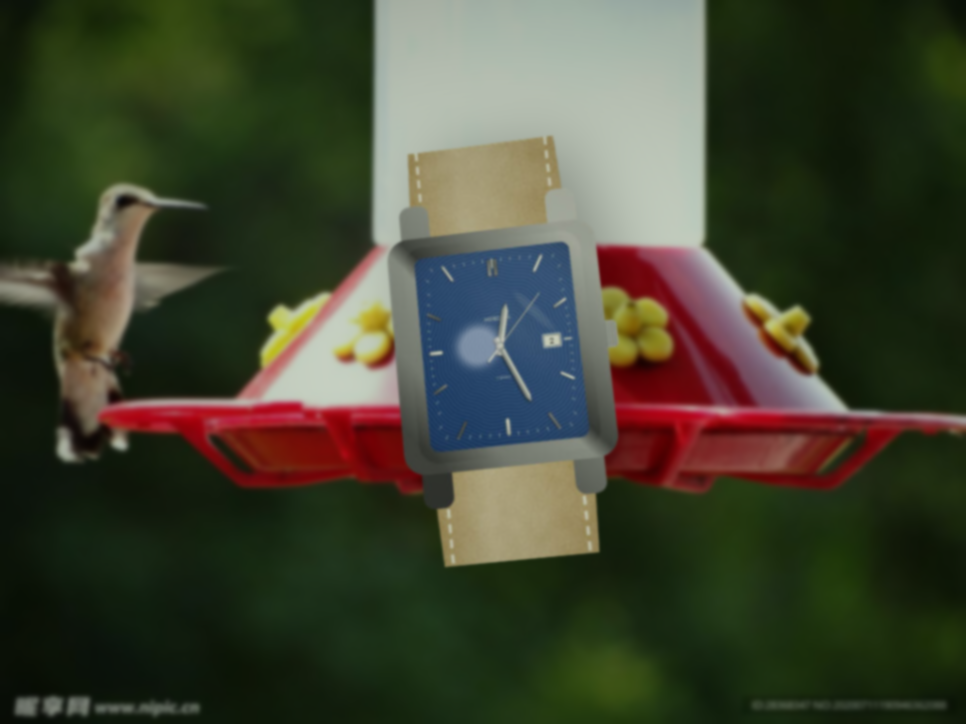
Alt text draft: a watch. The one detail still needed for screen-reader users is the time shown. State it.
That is 12:26:07
